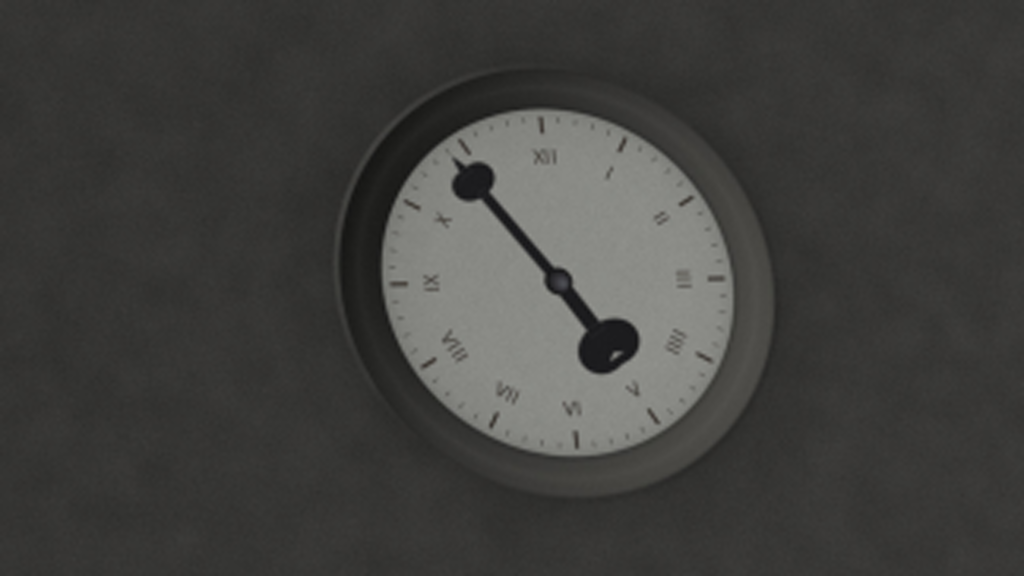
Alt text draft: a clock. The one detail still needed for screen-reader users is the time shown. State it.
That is 4:54
